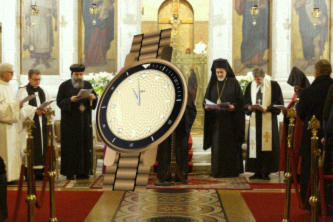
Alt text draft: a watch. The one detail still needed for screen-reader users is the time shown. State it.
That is 10:58
